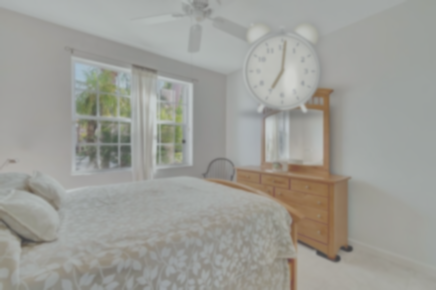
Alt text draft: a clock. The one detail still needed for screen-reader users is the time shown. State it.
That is 7:01
